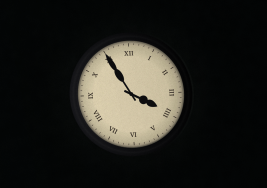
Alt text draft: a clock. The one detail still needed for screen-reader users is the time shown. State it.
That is 3:55
